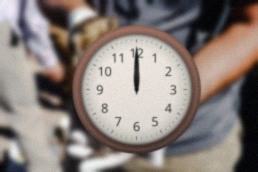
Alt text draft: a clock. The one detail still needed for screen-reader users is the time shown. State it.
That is 12:00
